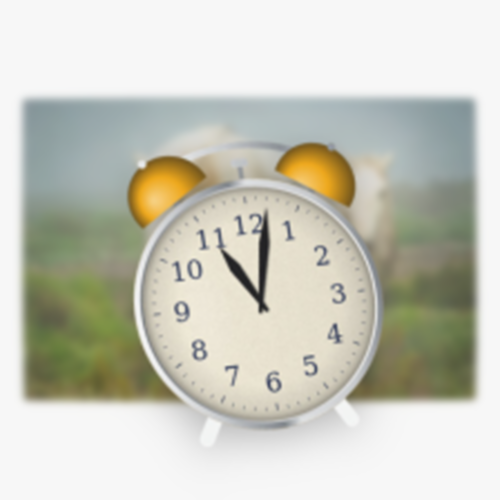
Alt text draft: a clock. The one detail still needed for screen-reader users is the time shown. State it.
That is 11:02
